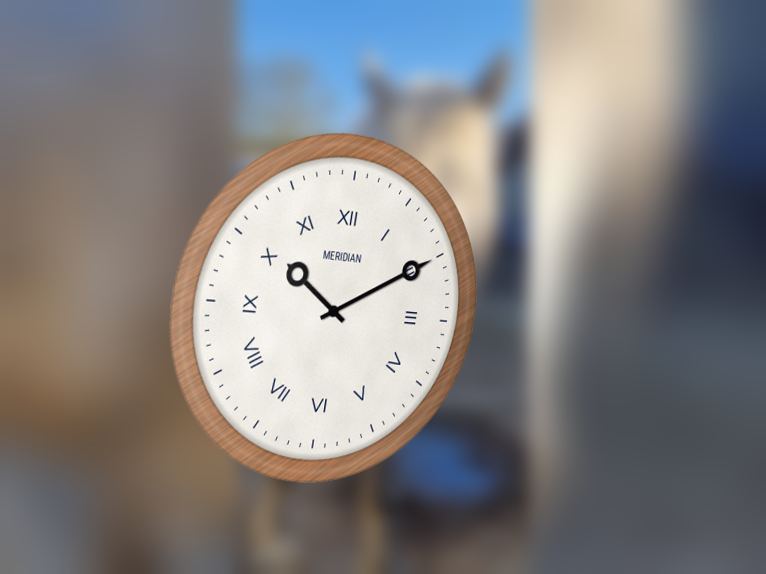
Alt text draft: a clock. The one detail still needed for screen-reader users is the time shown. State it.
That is 10:10
